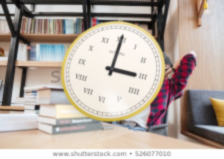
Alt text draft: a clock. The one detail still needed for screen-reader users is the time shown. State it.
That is 3:00
